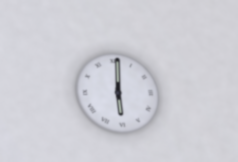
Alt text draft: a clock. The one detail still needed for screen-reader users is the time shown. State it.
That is 6:01
